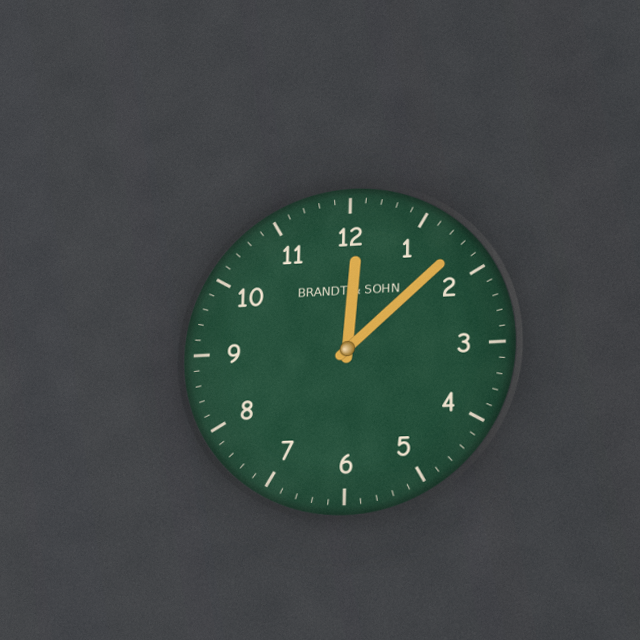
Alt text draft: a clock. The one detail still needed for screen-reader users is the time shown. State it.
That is 12:08
